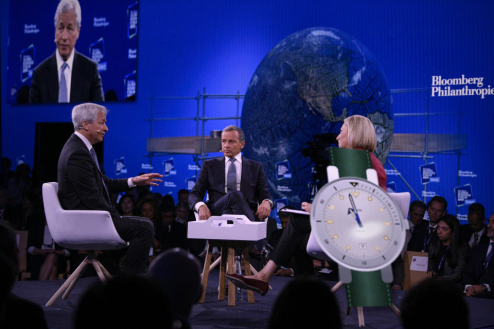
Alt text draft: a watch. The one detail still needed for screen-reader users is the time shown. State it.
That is 10:58
